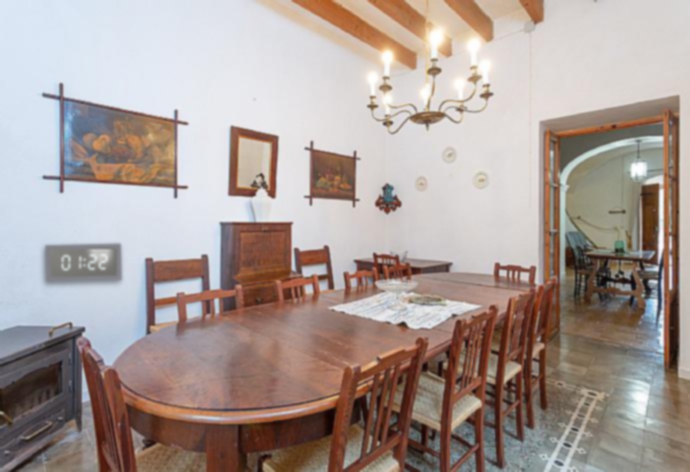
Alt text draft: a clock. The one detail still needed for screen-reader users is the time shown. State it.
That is 1:22
